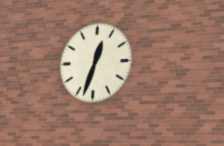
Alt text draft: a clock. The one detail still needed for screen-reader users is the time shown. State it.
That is 12:33
